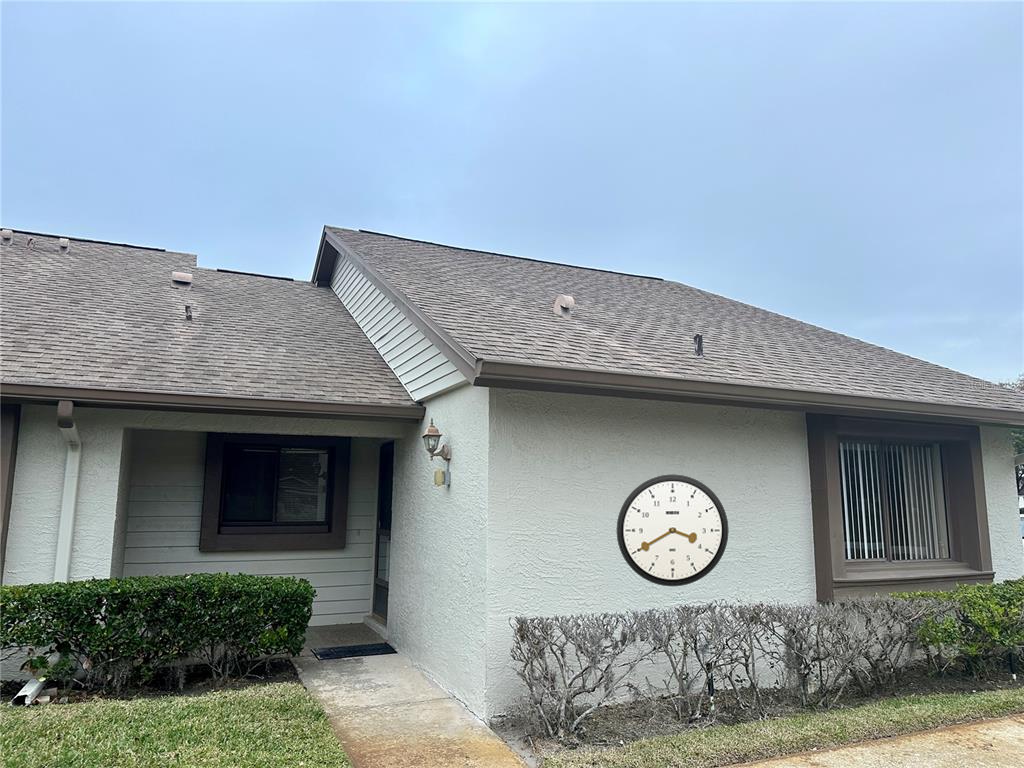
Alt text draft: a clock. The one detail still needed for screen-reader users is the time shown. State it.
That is 3:40
